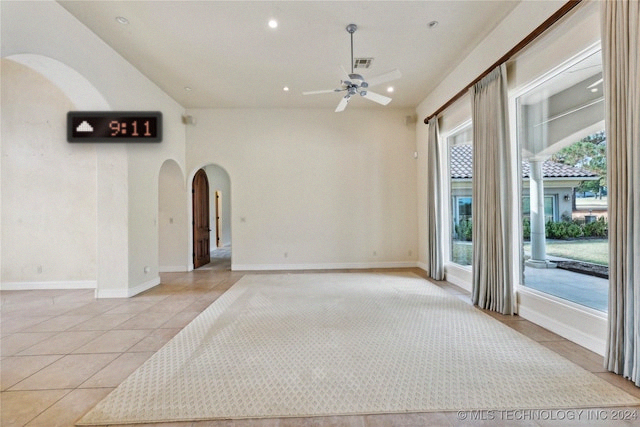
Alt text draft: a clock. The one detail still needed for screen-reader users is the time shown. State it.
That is 9:11
